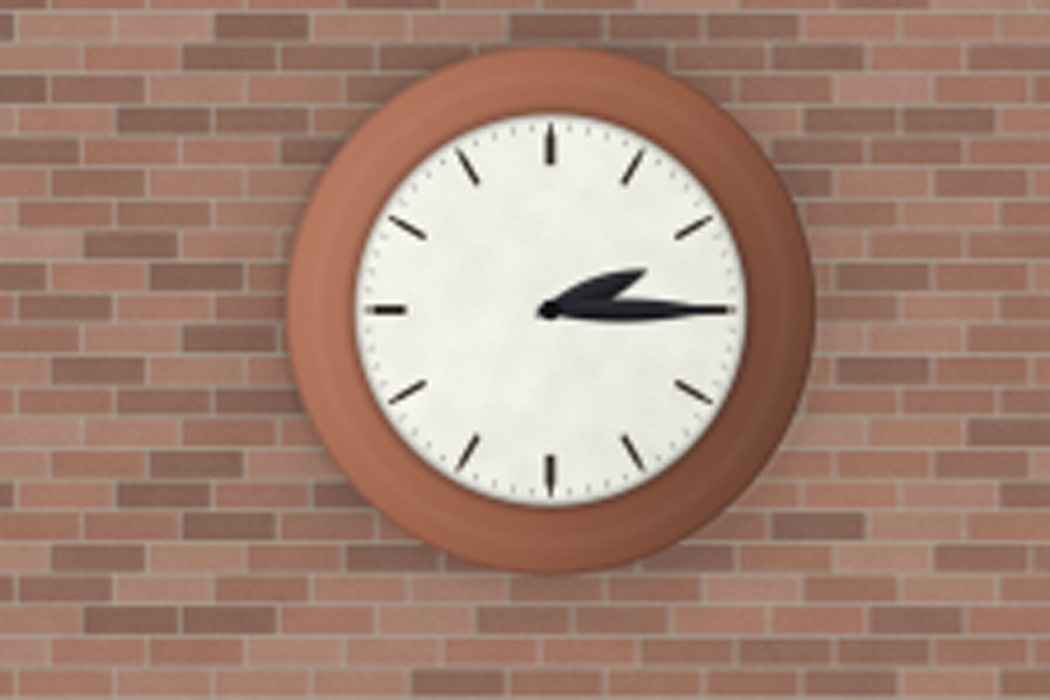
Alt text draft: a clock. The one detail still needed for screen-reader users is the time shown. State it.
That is 2:15
